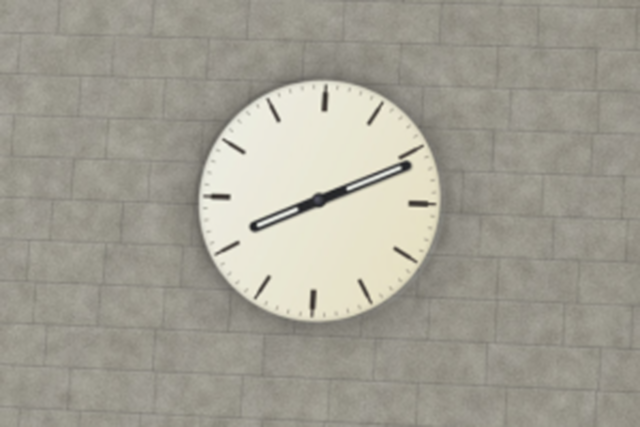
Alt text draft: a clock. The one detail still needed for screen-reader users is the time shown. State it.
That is 8:11
